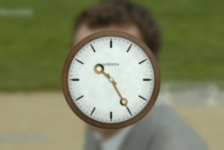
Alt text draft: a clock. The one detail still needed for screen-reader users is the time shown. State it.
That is 10:25
